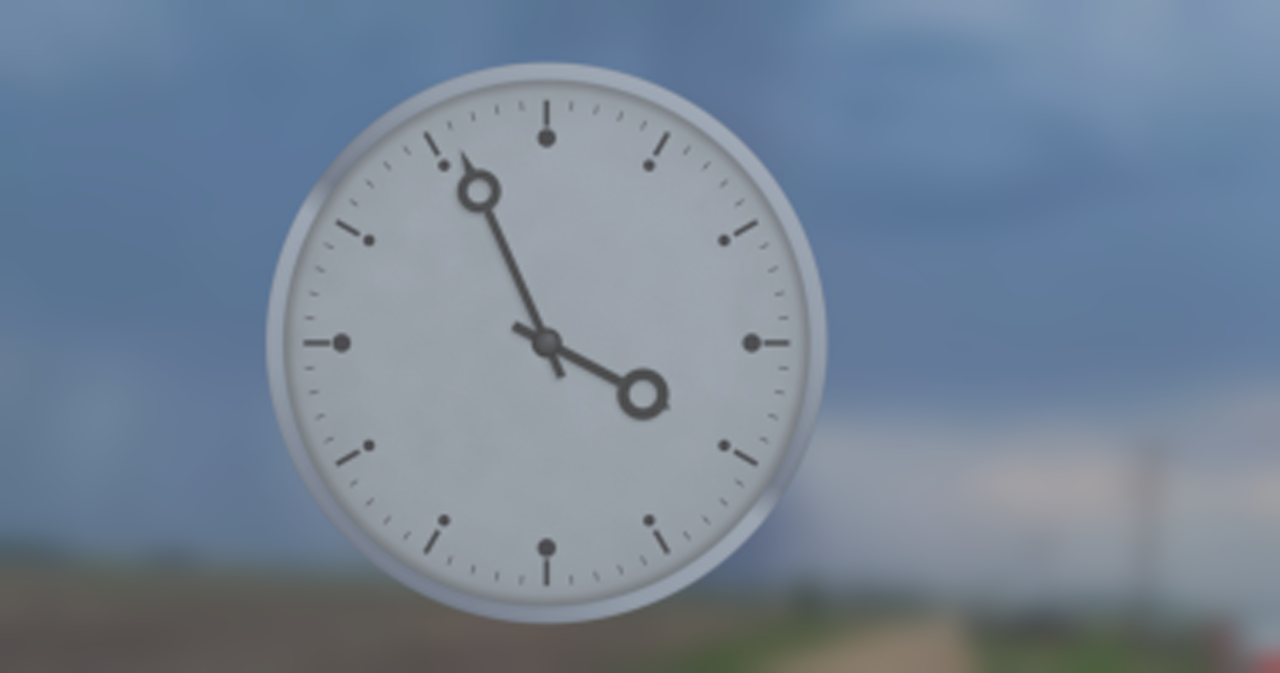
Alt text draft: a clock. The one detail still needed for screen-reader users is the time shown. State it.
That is 3:56
